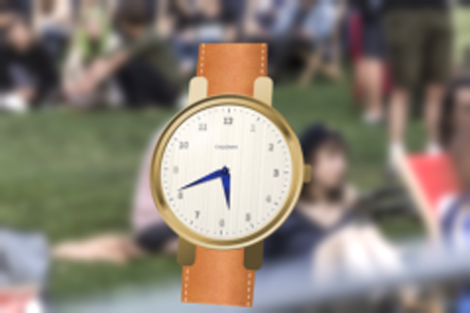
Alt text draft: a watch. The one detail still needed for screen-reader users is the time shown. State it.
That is 5:41
